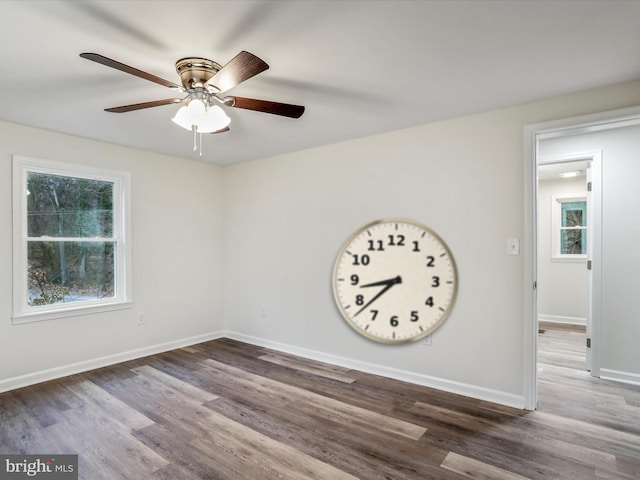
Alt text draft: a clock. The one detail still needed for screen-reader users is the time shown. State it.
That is 8:38
